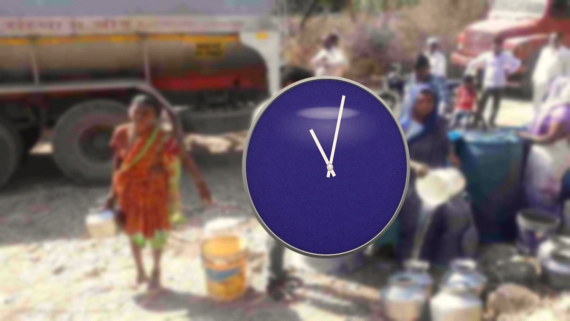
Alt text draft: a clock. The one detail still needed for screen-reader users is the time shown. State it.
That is 11:02
